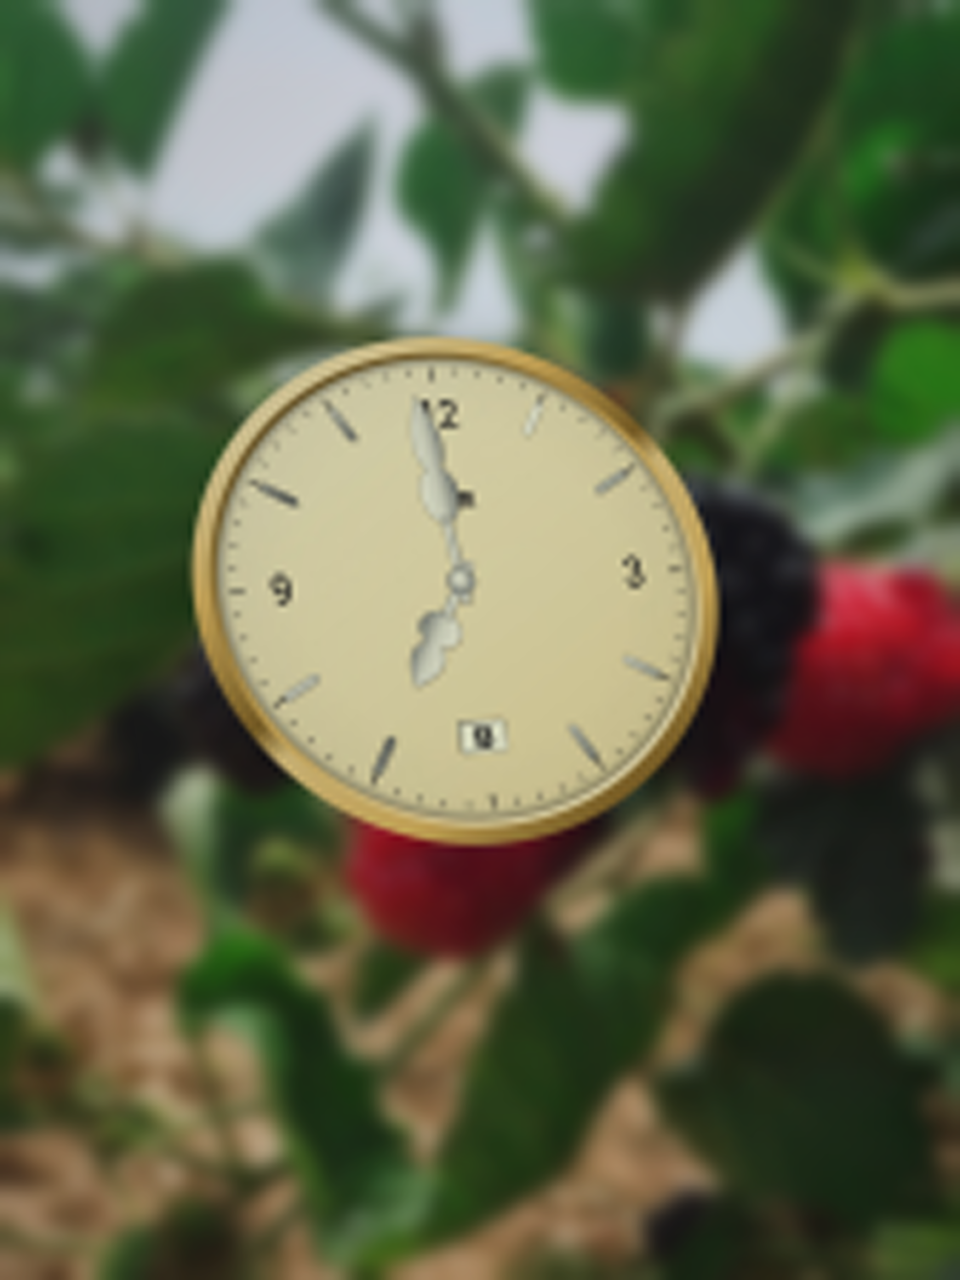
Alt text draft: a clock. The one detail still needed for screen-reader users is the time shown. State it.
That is 6:59
